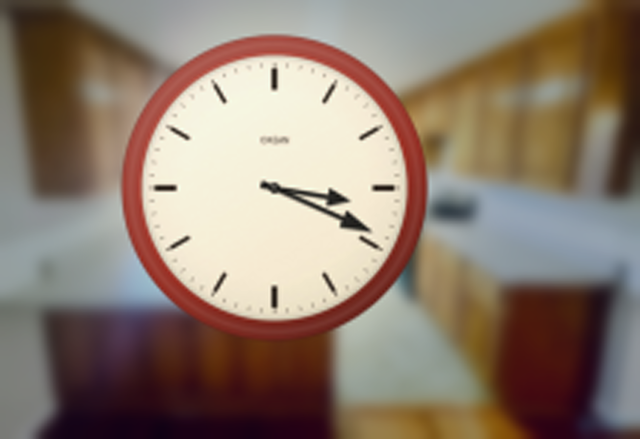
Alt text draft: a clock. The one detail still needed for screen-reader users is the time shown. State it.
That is 3:19
